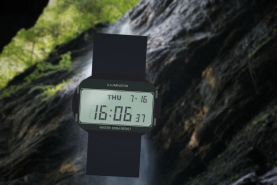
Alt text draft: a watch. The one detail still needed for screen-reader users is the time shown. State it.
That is 16:06:37
